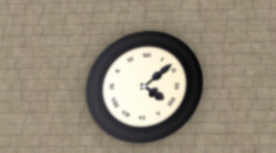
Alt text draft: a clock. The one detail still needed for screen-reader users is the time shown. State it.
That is 4:08
